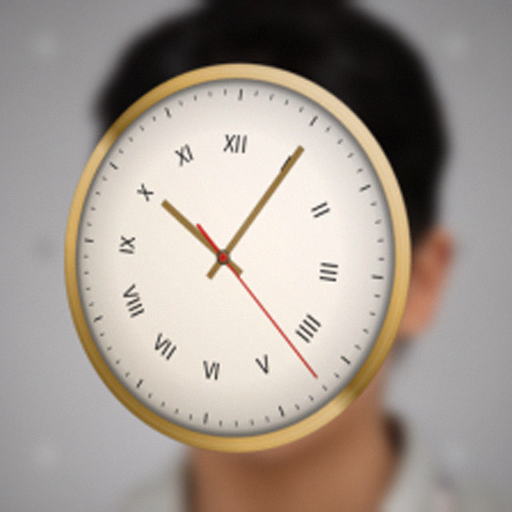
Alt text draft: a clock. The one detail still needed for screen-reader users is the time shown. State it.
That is 10:05:22
